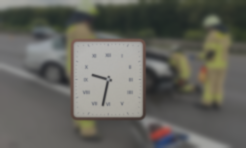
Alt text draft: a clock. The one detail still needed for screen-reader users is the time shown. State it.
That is 9:32
